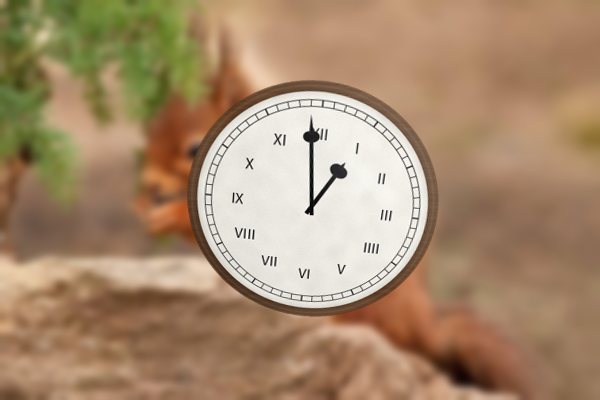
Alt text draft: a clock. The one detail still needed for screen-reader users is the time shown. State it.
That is 12:59
